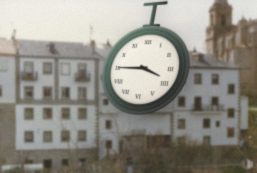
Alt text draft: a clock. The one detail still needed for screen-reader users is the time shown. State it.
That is 3:45
